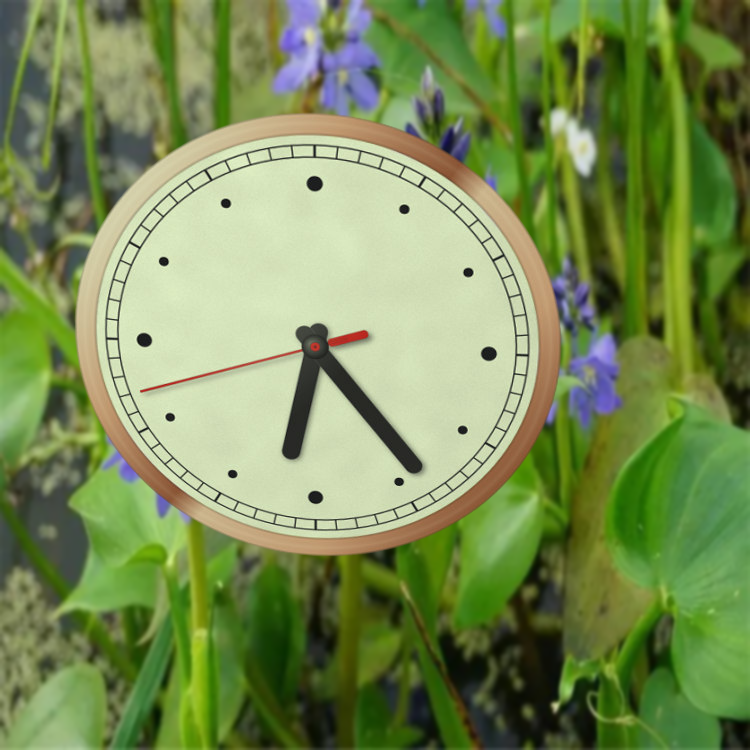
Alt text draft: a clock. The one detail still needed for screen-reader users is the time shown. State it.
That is 6:23:42
